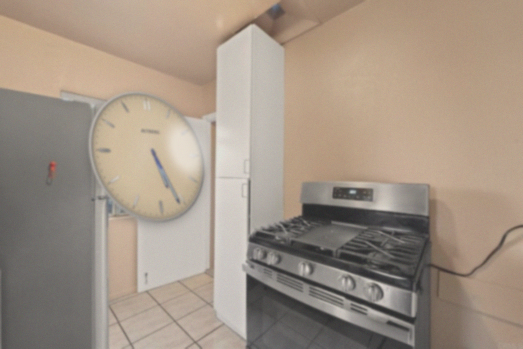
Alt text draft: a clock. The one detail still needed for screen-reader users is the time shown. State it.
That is 5:26
